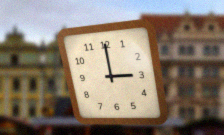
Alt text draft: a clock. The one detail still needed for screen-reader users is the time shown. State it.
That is 3:00
